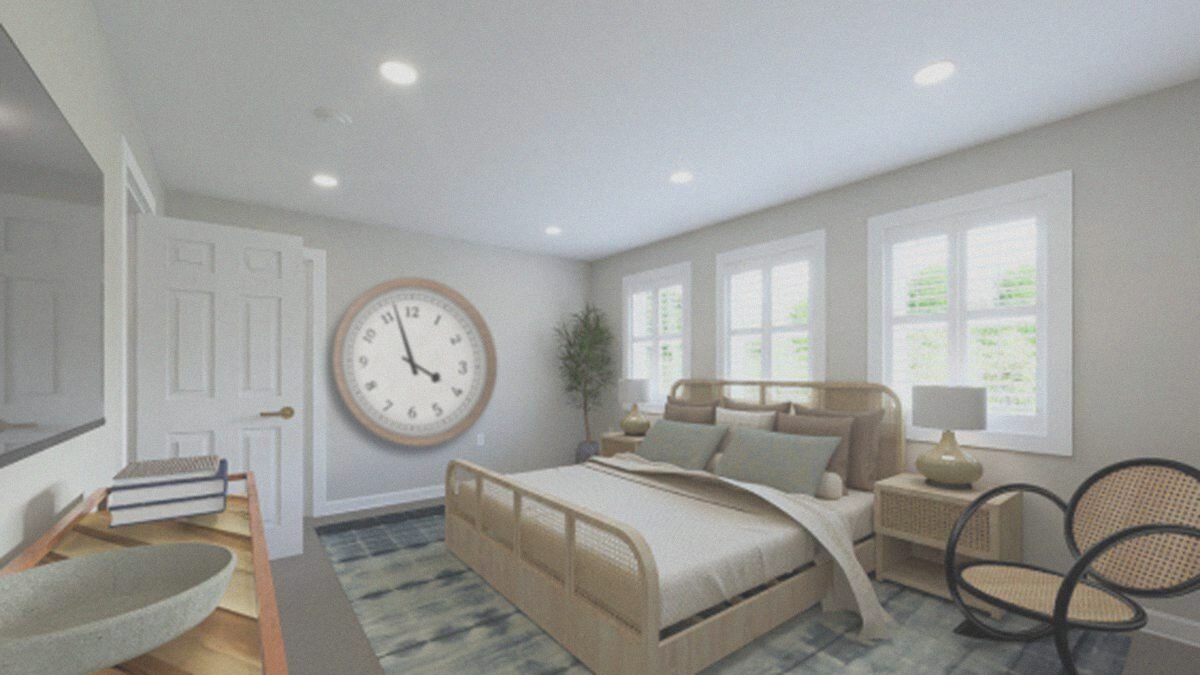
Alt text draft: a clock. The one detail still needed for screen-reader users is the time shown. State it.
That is 3:57
